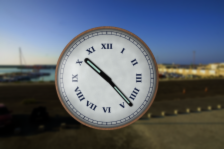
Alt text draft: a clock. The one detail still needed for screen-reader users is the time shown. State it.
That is 10:23
